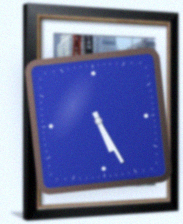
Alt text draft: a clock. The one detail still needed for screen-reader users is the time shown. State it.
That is 5:26
